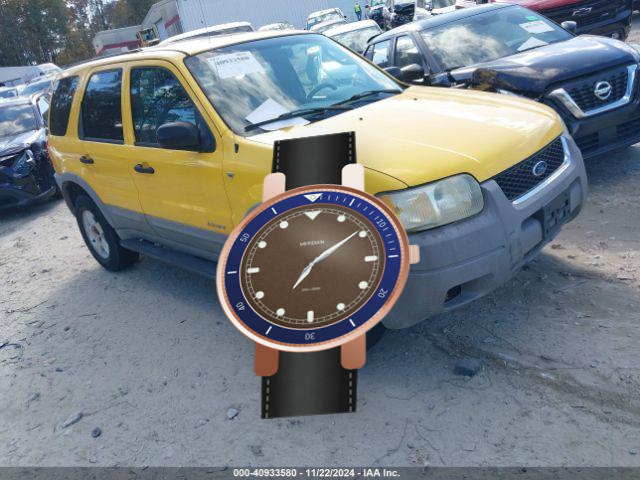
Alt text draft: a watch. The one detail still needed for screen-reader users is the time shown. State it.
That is 7:09
